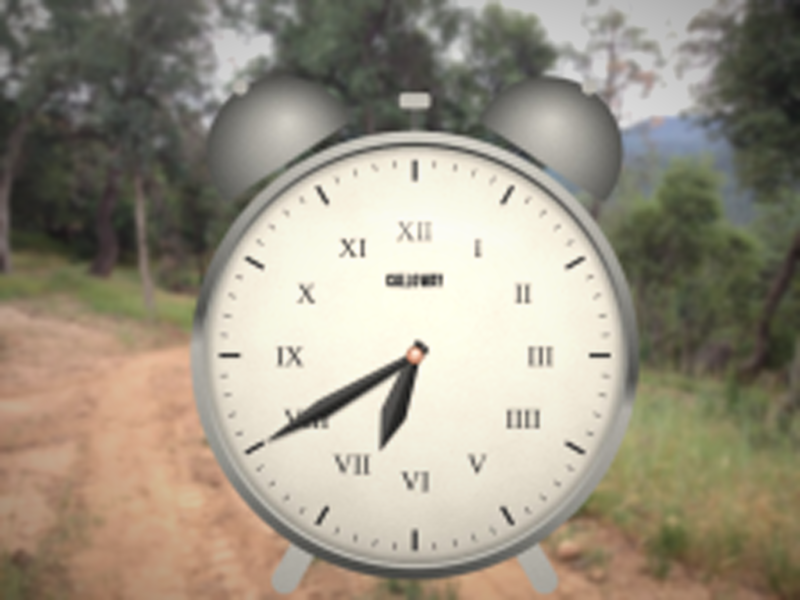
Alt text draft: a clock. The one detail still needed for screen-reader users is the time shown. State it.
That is 6:40
